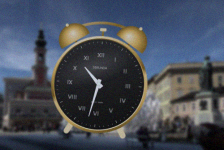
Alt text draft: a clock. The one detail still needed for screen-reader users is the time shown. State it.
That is 10:32
